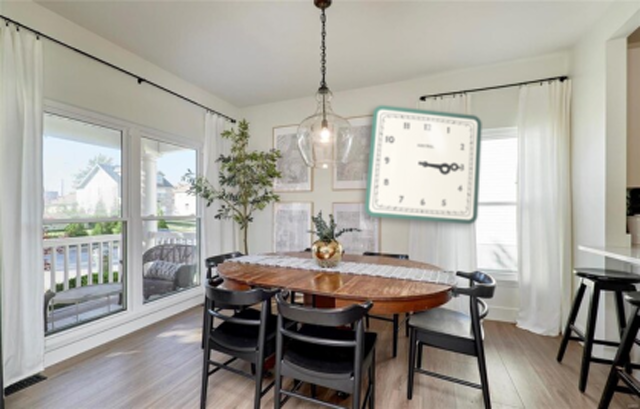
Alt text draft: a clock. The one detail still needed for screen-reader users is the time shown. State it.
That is 3:15
